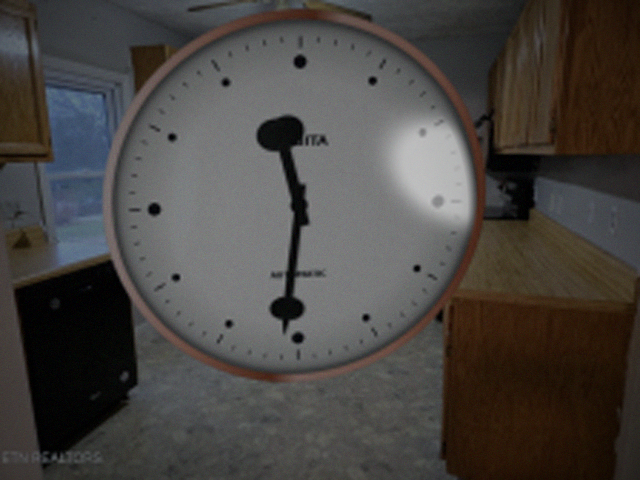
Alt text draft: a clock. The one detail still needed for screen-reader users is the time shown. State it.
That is 11:31
